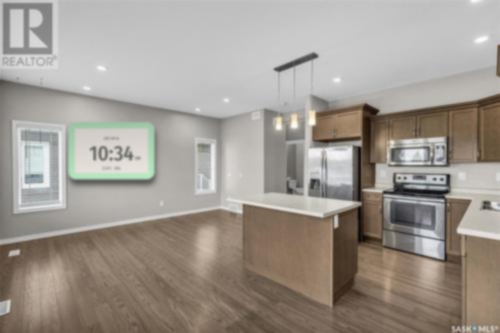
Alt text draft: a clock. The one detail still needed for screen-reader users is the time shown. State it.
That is 10:34
